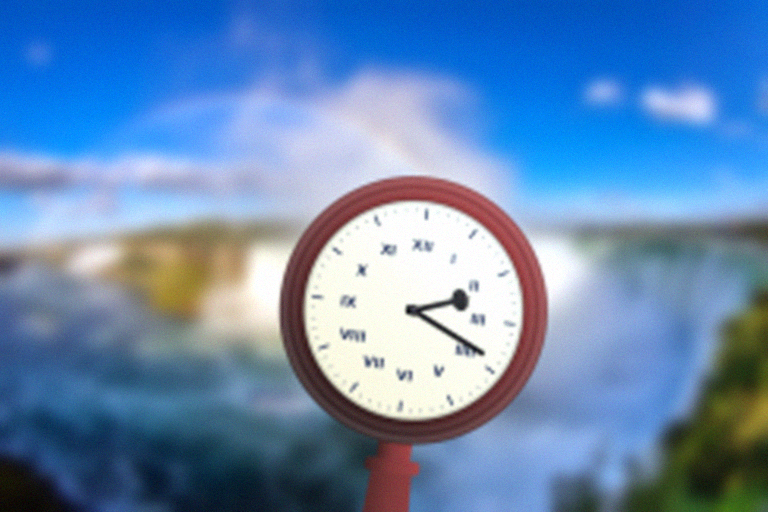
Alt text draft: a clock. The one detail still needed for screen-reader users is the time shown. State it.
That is 2:19
